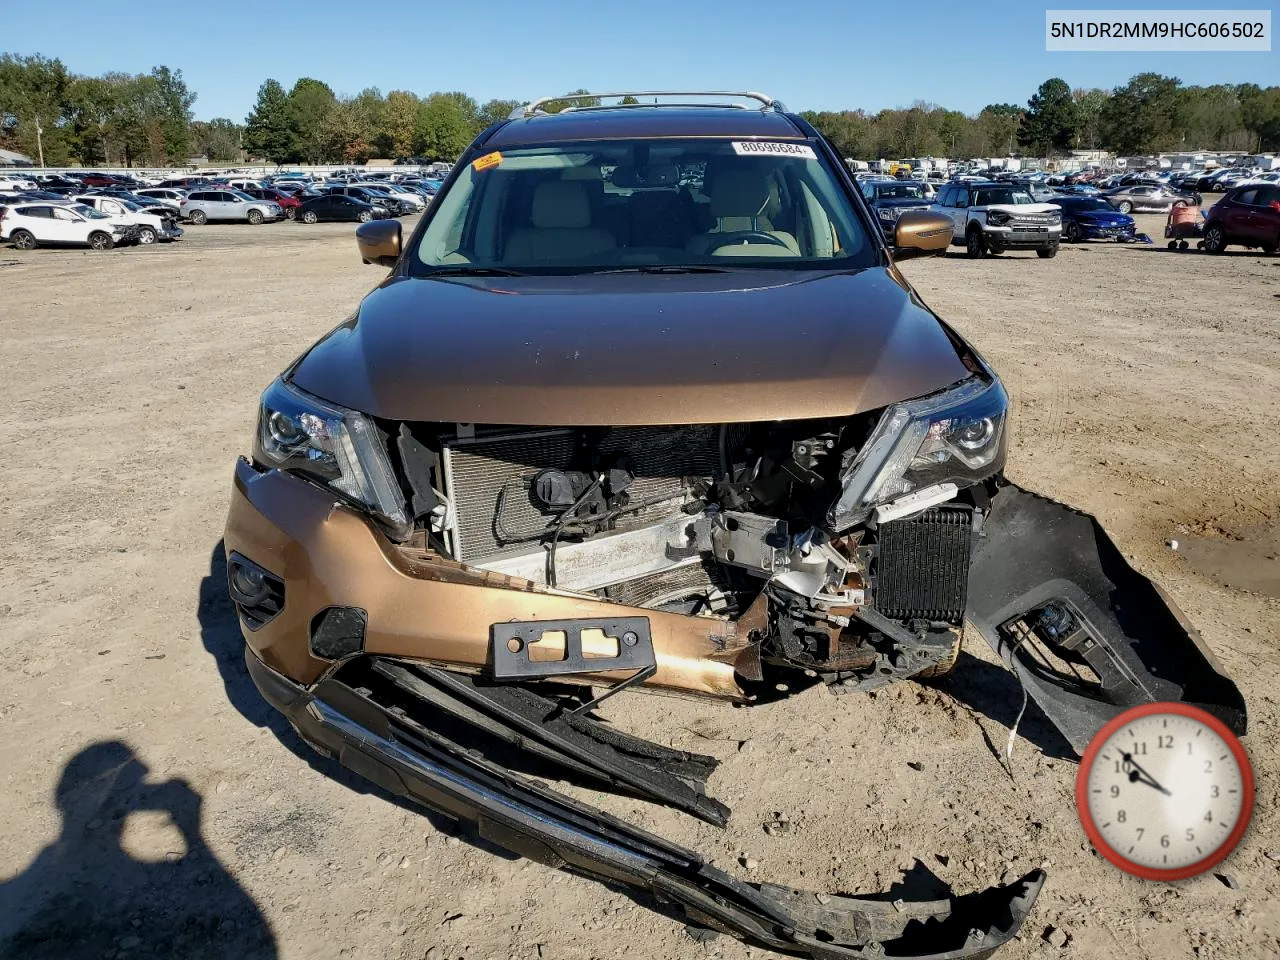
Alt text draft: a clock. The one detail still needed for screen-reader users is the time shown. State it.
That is 9:52
